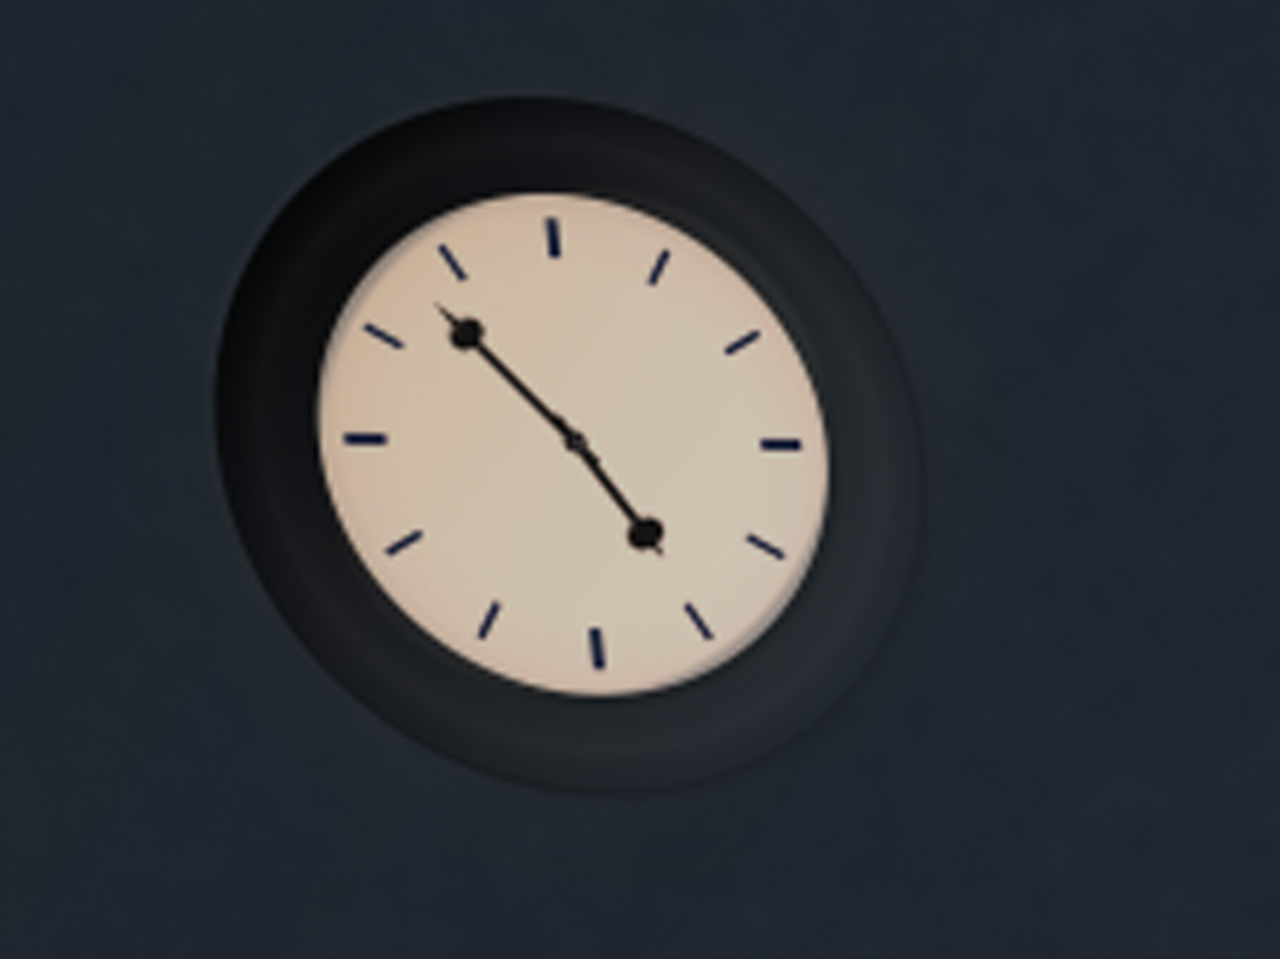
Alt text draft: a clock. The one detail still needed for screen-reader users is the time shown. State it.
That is 4:53
